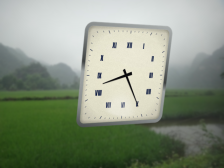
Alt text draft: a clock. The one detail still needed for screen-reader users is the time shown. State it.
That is 8:25
